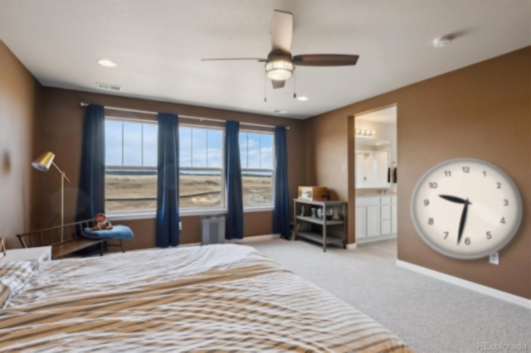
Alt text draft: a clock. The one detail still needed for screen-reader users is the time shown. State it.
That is 9:32
